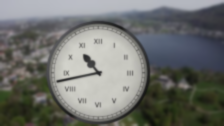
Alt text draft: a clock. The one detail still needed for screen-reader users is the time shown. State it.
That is 10:43
